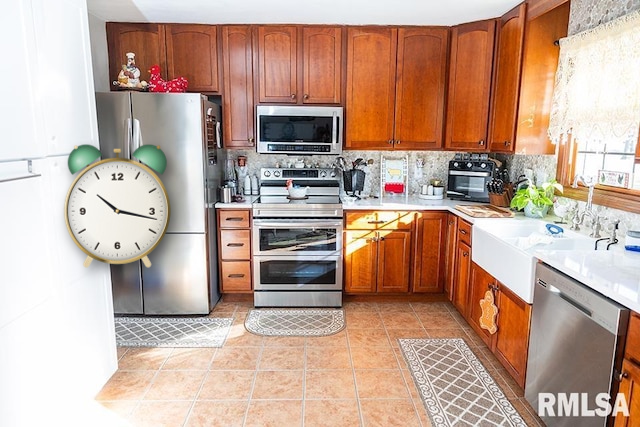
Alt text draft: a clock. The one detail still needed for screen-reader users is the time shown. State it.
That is 10:17
